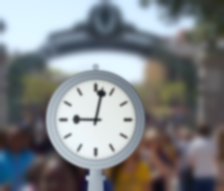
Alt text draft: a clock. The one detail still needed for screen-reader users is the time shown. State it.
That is 9:02
